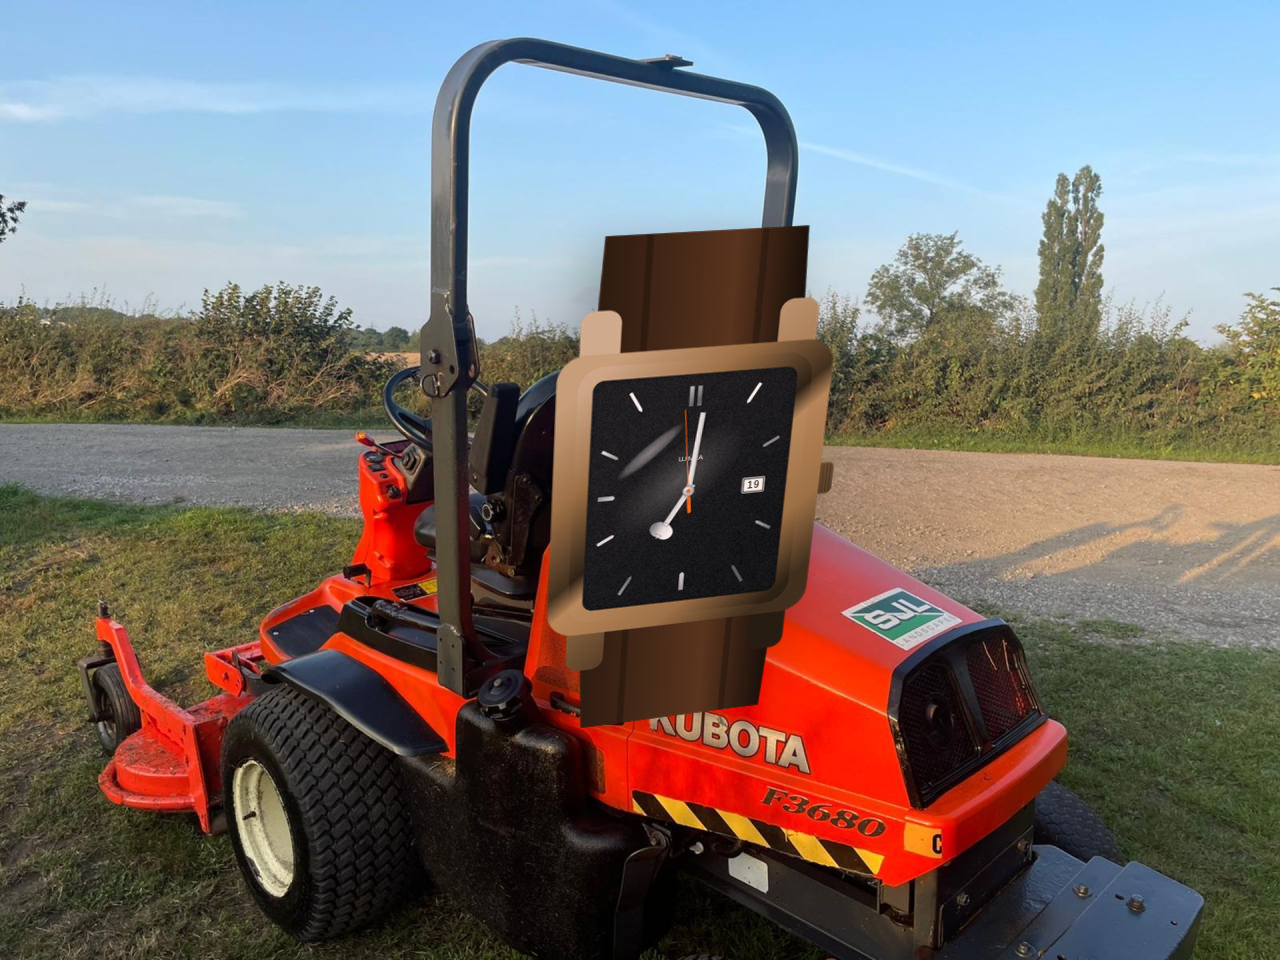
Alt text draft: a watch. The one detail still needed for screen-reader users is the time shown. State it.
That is 7:00:59
